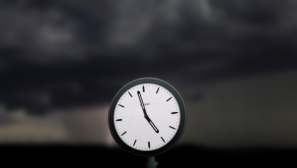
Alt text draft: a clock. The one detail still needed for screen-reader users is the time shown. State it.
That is 4:58
